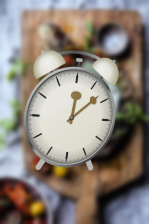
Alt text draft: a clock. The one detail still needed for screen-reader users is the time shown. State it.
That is 12:08
